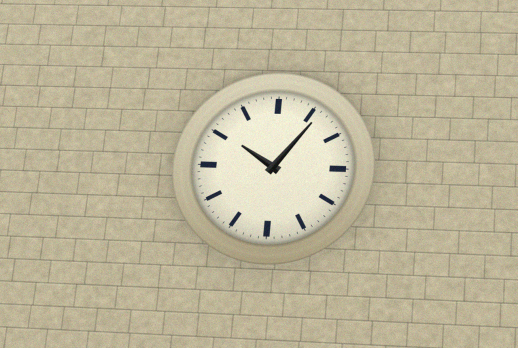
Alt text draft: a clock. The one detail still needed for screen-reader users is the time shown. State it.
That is 10:06
